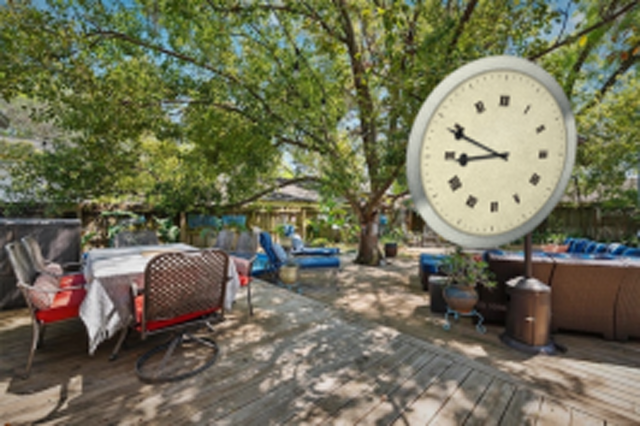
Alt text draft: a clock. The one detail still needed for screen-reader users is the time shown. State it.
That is 8:49
